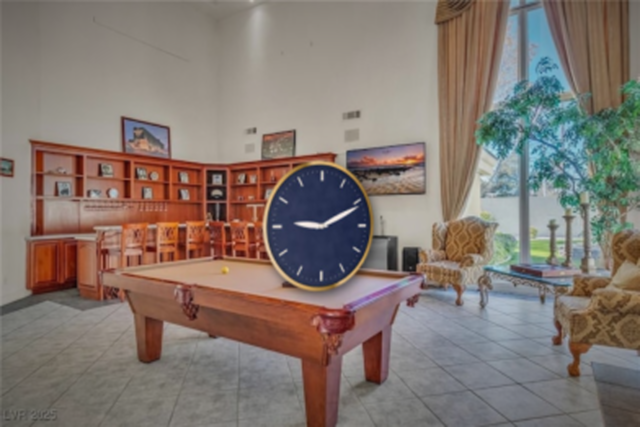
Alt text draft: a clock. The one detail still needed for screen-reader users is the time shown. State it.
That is 9:11
